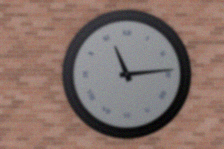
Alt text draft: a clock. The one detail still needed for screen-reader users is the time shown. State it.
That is 11:14
